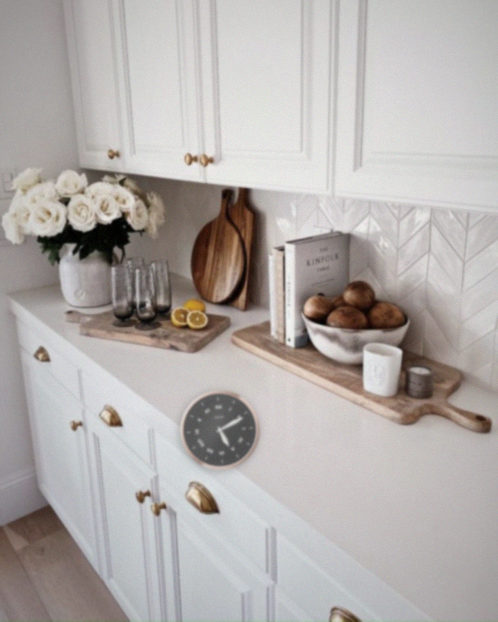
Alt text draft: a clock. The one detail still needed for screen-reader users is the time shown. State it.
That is 5:11
